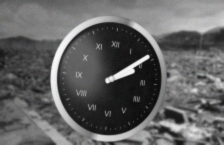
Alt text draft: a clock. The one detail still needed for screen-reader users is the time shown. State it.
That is 2:09
